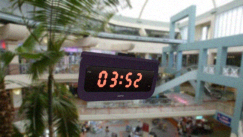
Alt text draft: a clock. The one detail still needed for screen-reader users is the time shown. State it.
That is 3:52
